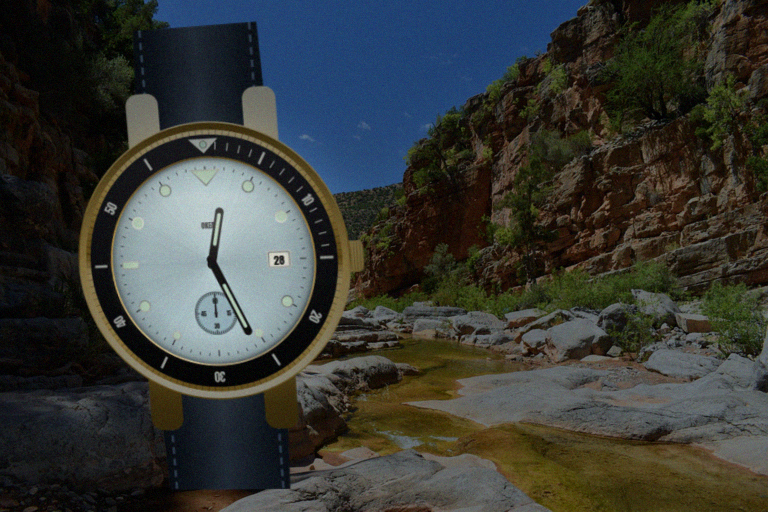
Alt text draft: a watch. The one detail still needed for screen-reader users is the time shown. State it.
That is 12:26
